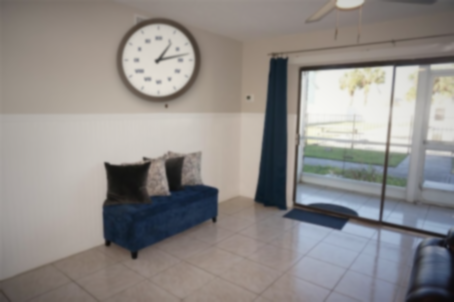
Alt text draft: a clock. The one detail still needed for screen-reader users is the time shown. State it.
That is 1:13
